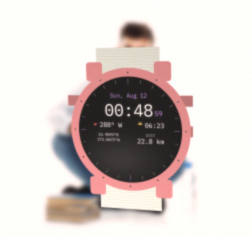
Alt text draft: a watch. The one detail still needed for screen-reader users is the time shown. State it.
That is 0:48
